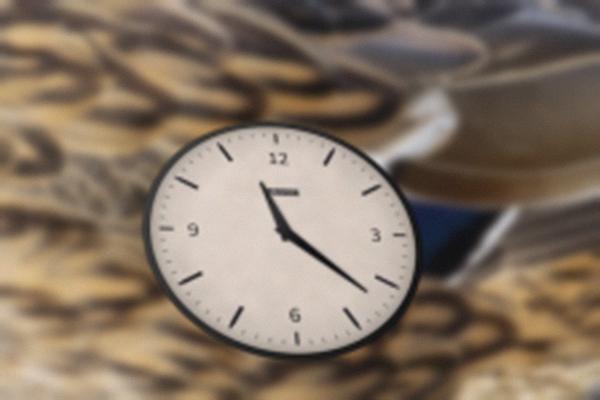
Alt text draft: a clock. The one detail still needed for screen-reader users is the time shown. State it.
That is 11:22
